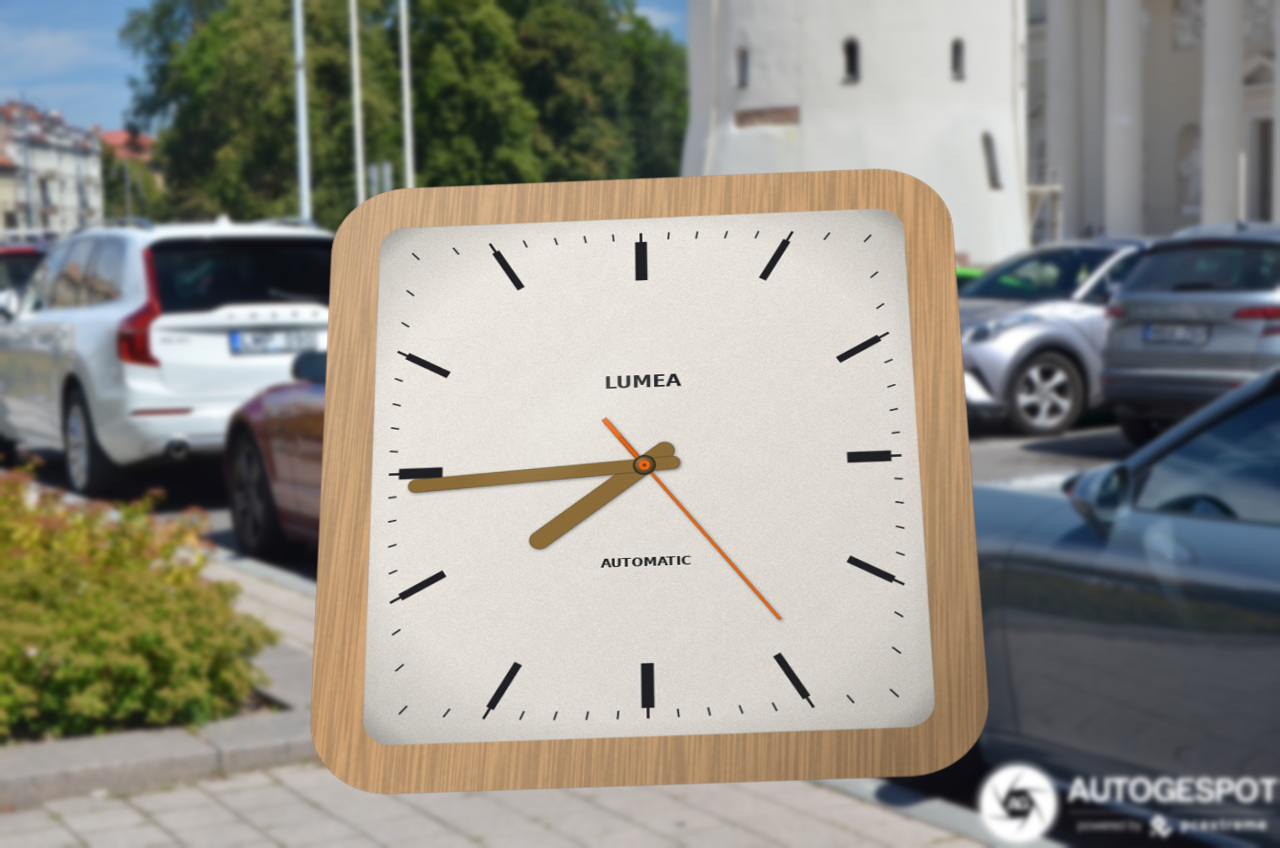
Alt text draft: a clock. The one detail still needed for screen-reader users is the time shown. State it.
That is 7:44:24
